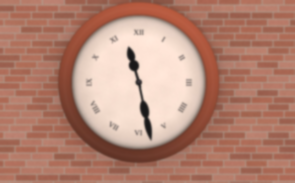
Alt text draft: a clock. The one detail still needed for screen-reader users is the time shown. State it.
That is 11:28
